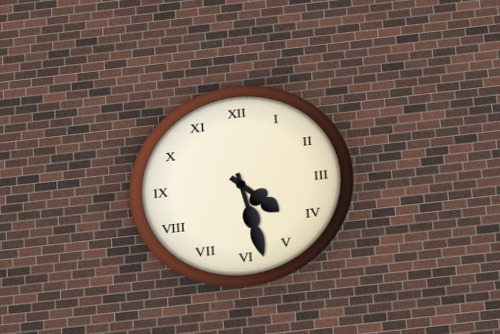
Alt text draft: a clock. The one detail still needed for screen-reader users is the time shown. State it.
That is 4:28
